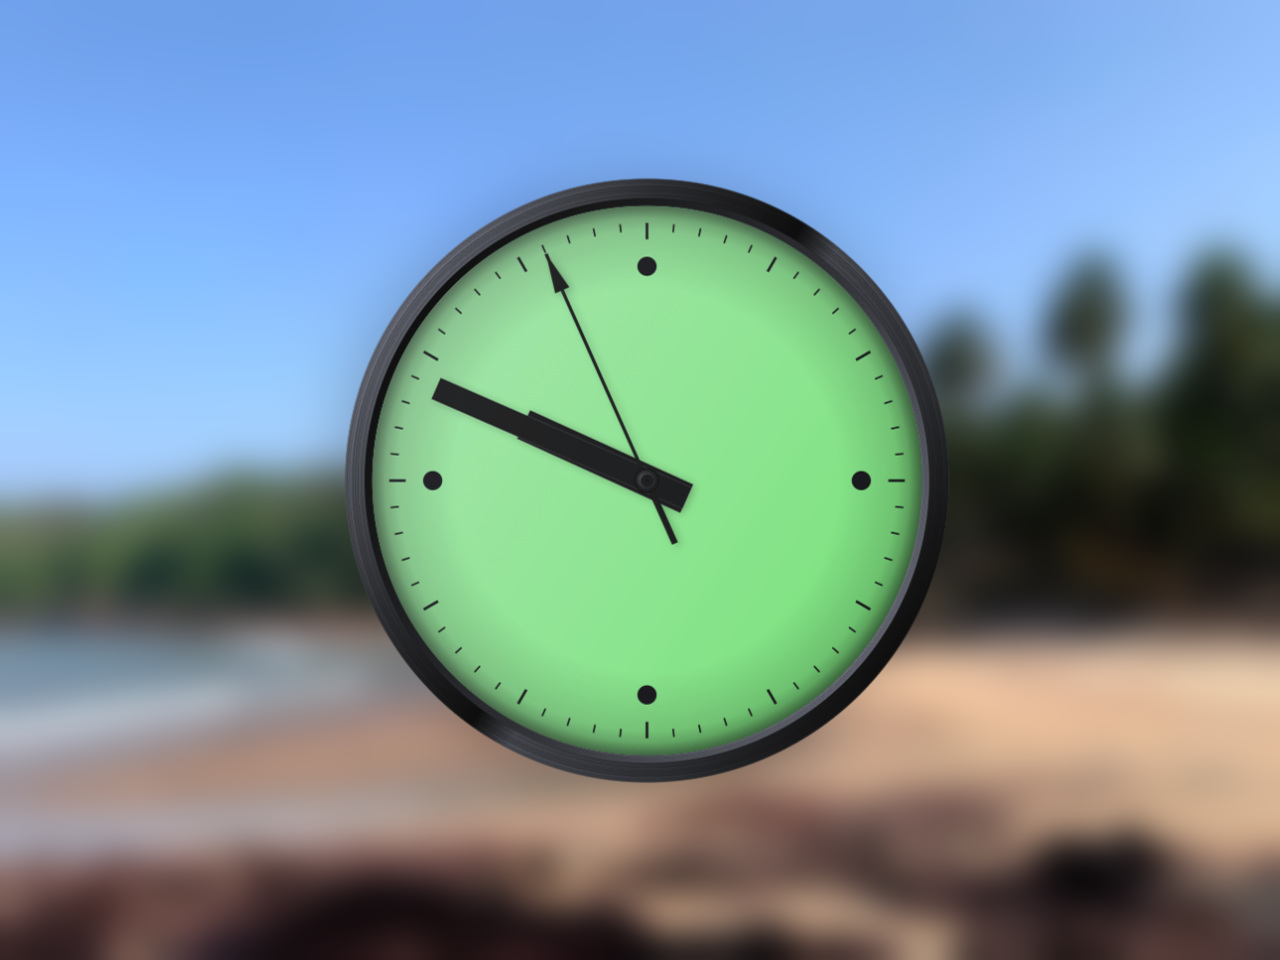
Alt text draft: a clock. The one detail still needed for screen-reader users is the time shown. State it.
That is 9:48:56
